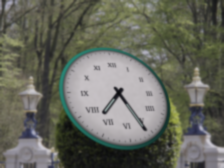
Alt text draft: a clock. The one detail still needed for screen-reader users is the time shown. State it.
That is 7:26
